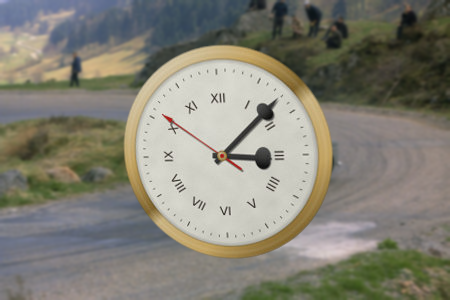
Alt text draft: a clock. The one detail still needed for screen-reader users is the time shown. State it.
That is 3:07:51
